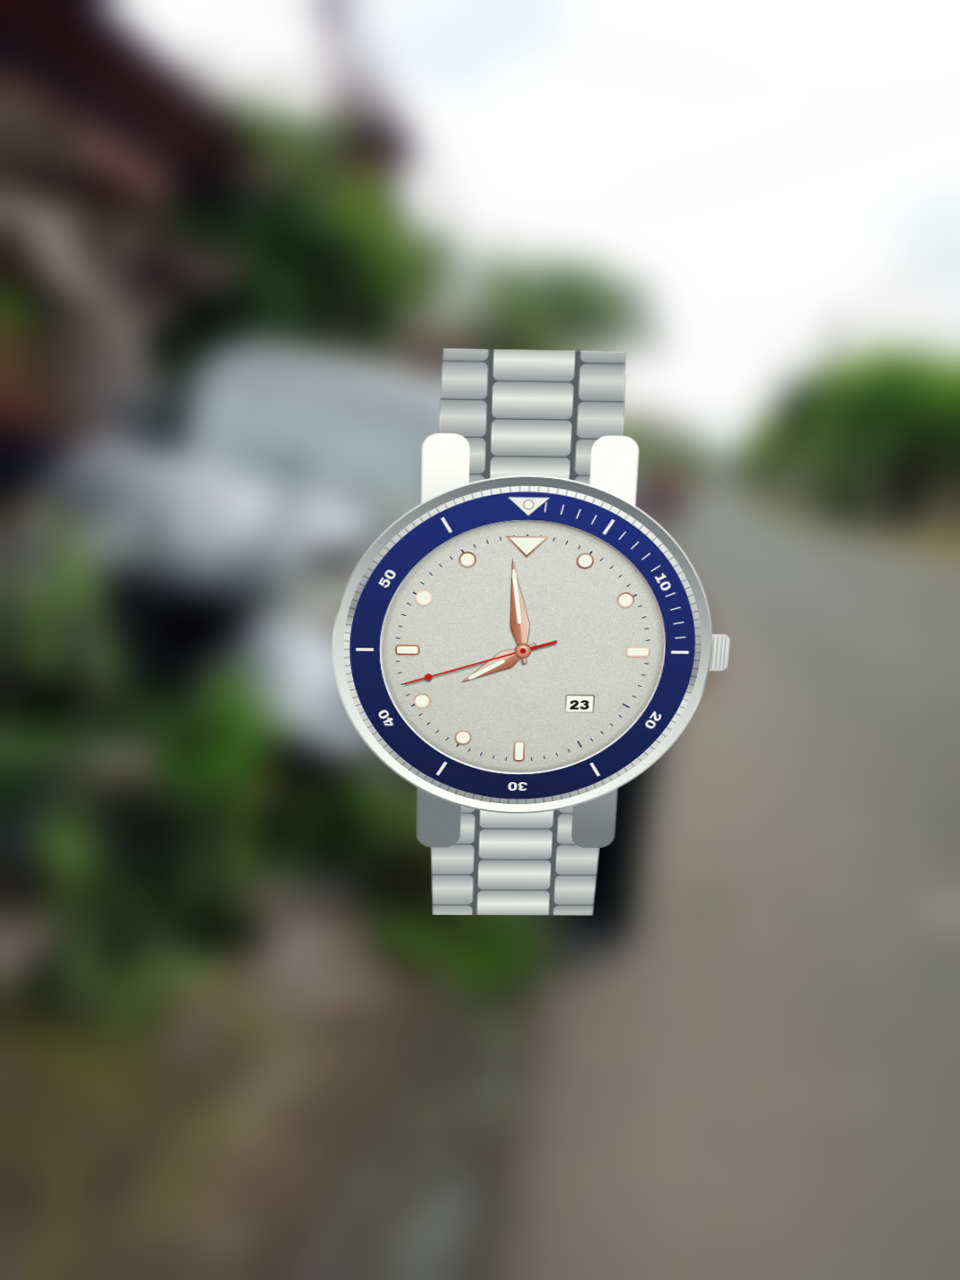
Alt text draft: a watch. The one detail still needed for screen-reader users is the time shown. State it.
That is 7:58:42
